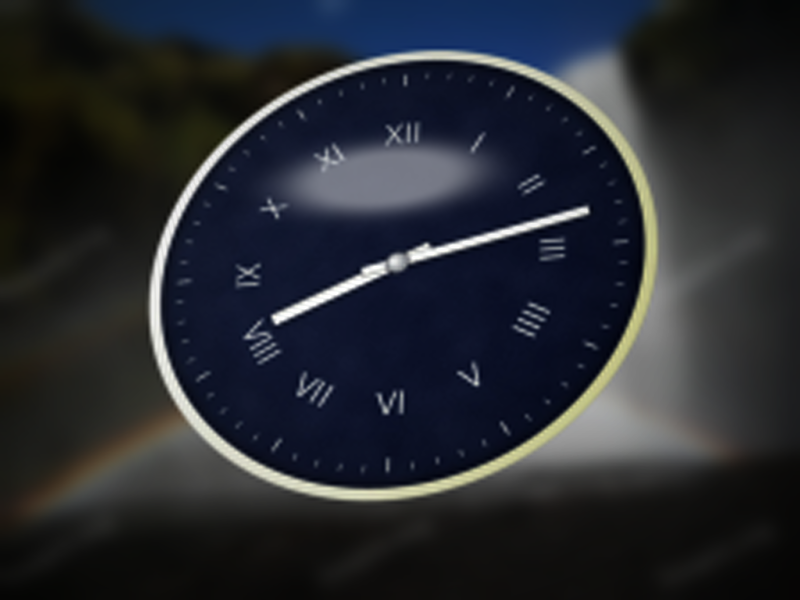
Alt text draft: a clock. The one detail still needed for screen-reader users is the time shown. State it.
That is 8:13
